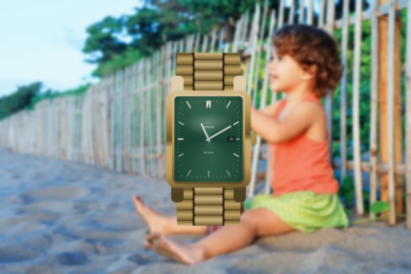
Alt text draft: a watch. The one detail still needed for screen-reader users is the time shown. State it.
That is 11:10
